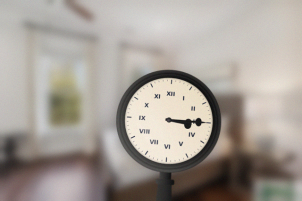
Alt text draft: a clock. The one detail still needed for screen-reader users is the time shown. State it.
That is 3:15
